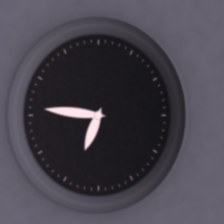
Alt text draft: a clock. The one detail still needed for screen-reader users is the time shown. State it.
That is 6:46
